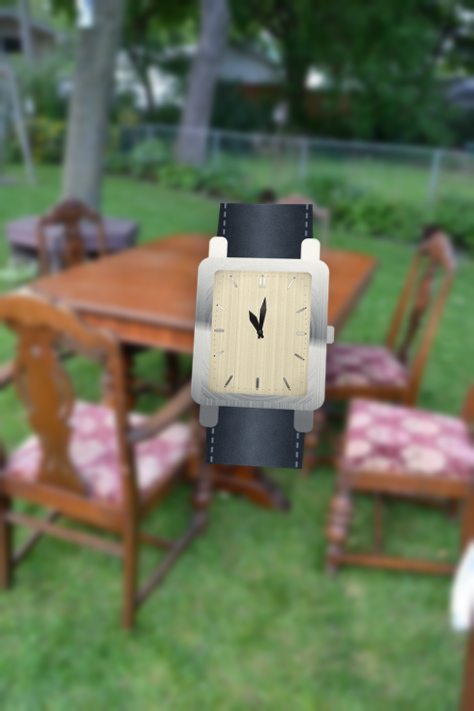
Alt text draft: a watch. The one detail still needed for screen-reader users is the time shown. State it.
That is 11:01
